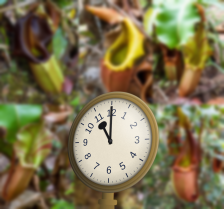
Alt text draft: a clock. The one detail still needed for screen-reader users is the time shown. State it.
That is 11:00
